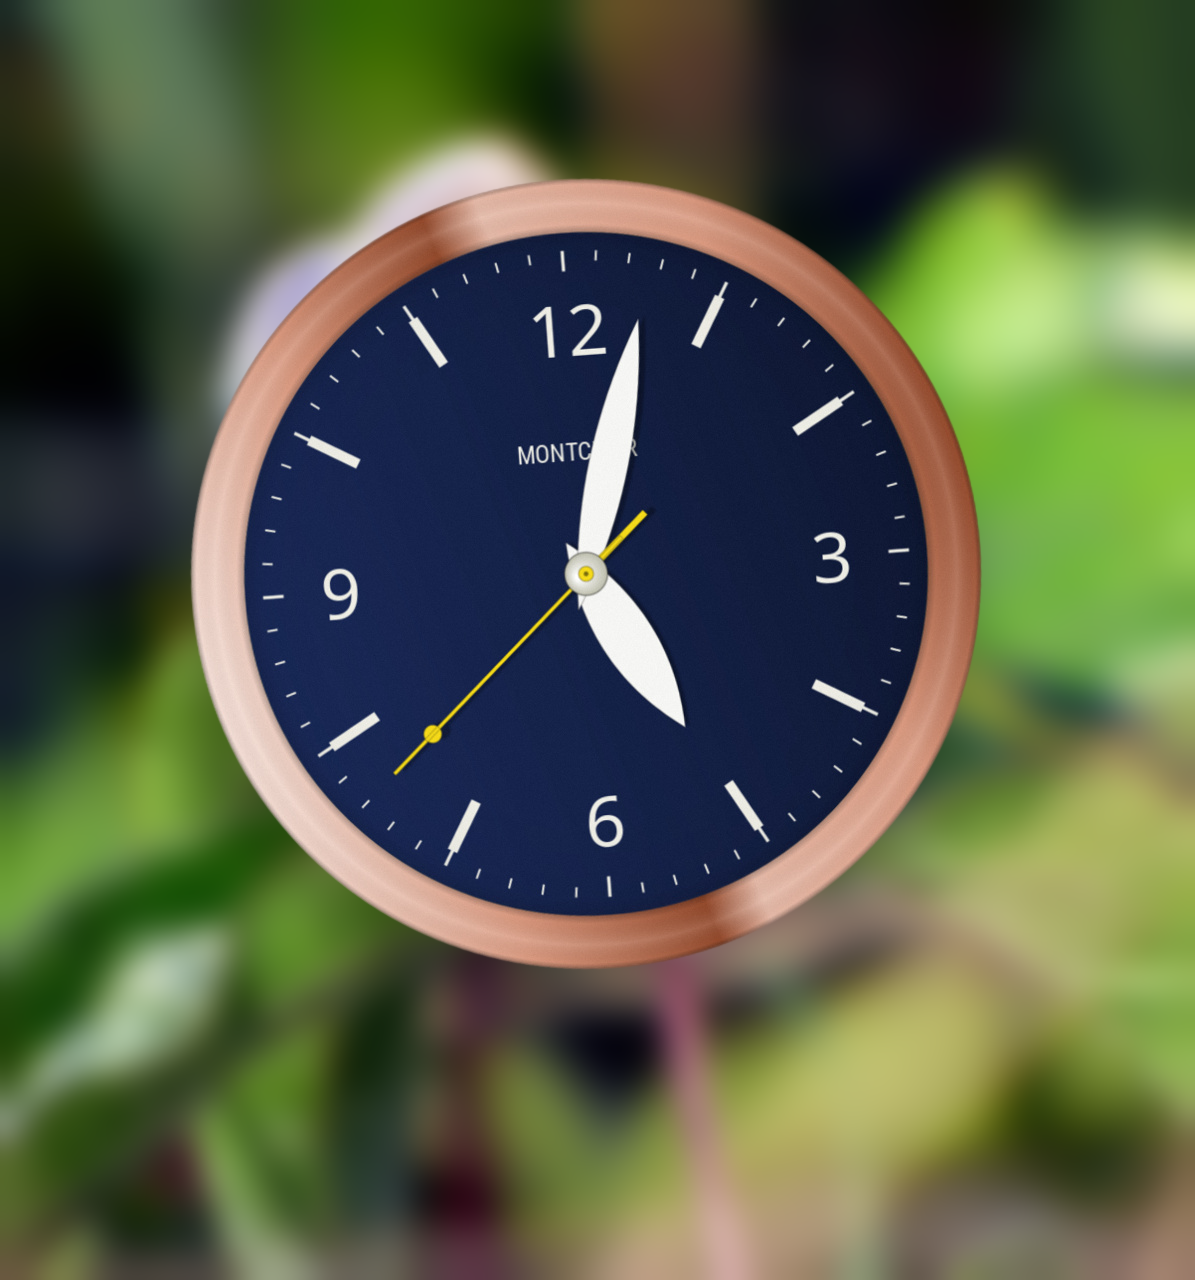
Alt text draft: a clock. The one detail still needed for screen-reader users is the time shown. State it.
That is 5:02:38
